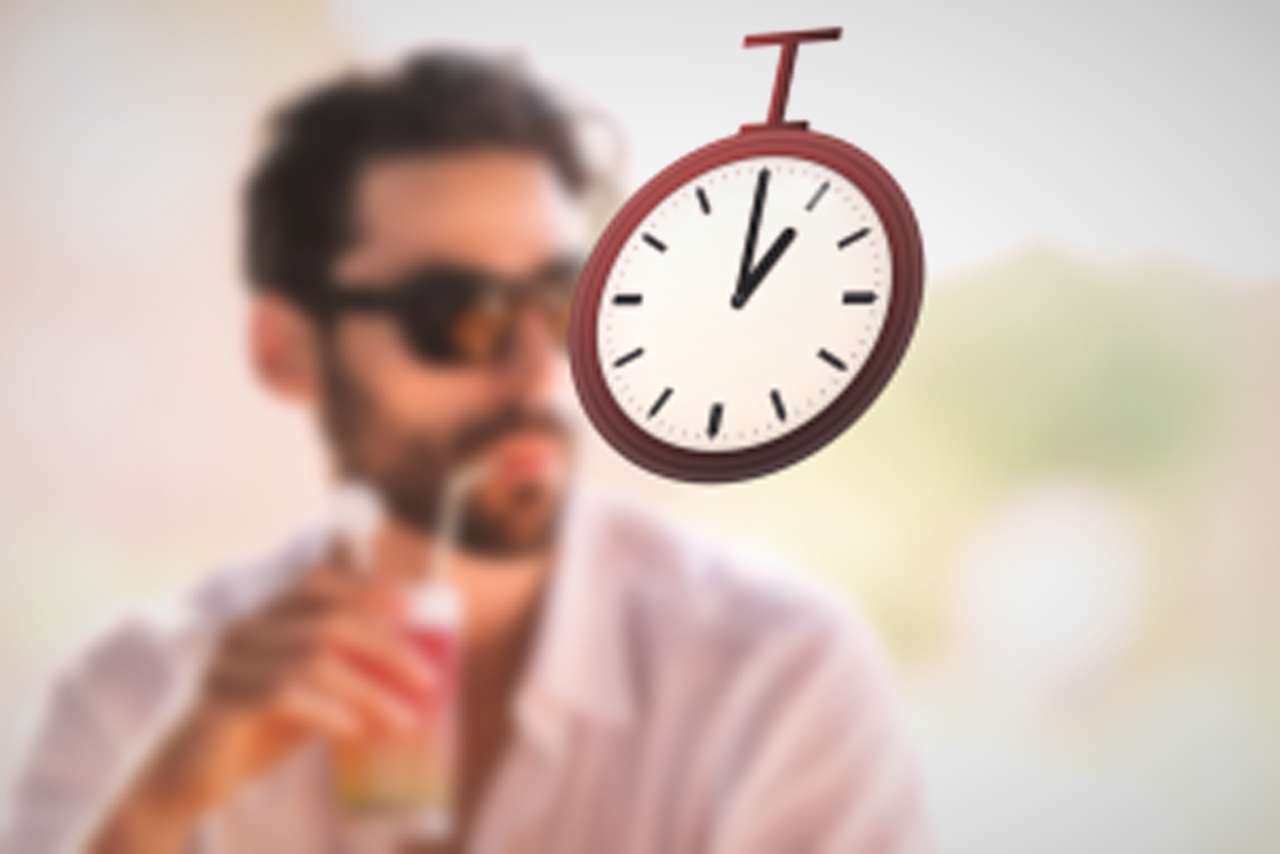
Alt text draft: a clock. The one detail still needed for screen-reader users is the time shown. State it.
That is 1:00
